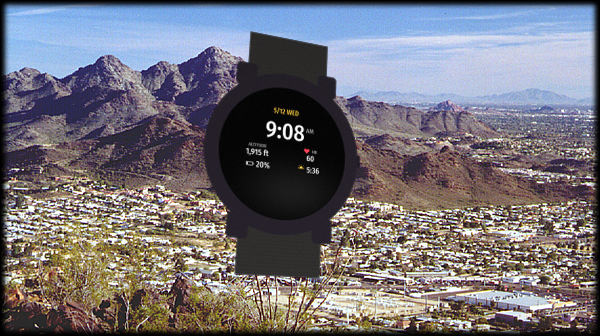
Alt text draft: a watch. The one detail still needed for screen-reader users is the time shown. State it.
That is 9:08
